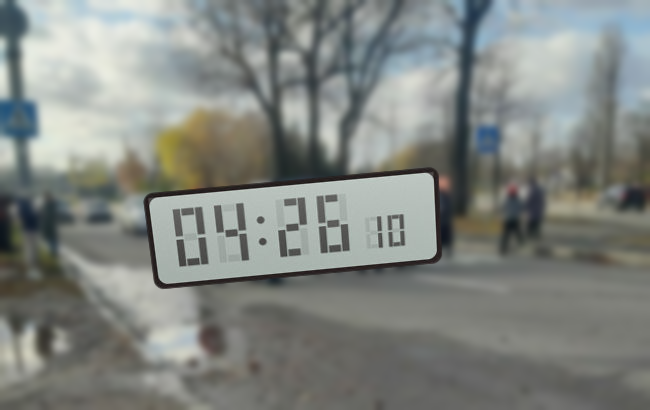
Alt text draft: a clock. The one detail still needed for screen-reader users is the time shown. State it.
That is 4:26:10
